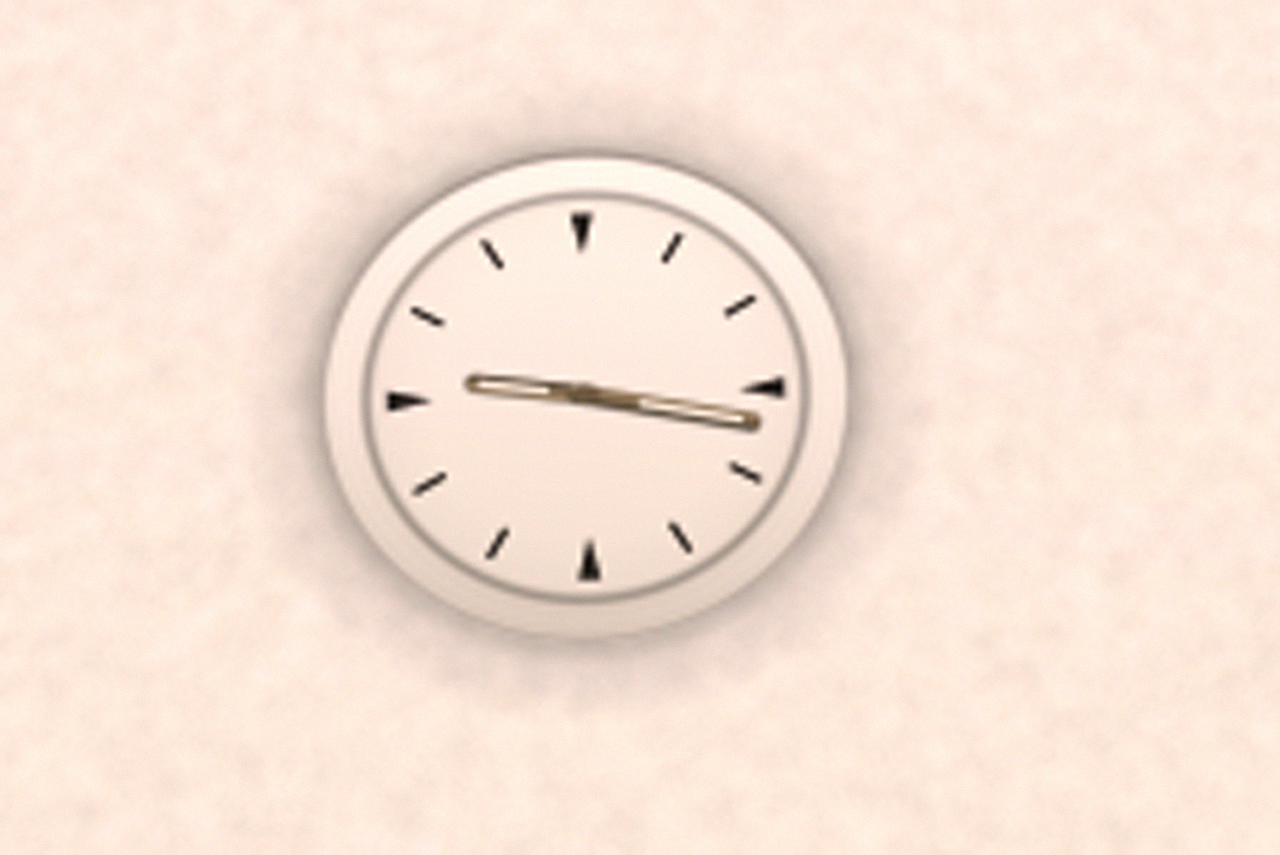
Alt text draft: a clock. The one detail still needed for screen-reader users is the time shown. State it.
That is 9:17
